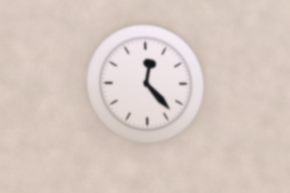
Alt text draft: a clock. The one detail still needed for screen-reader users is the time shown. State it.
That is 12:23
